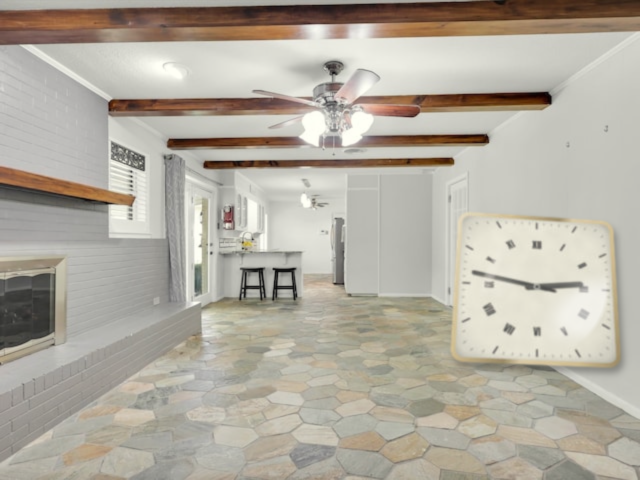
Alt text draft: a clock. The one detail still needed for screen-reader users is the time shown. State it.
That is 2:46:47
